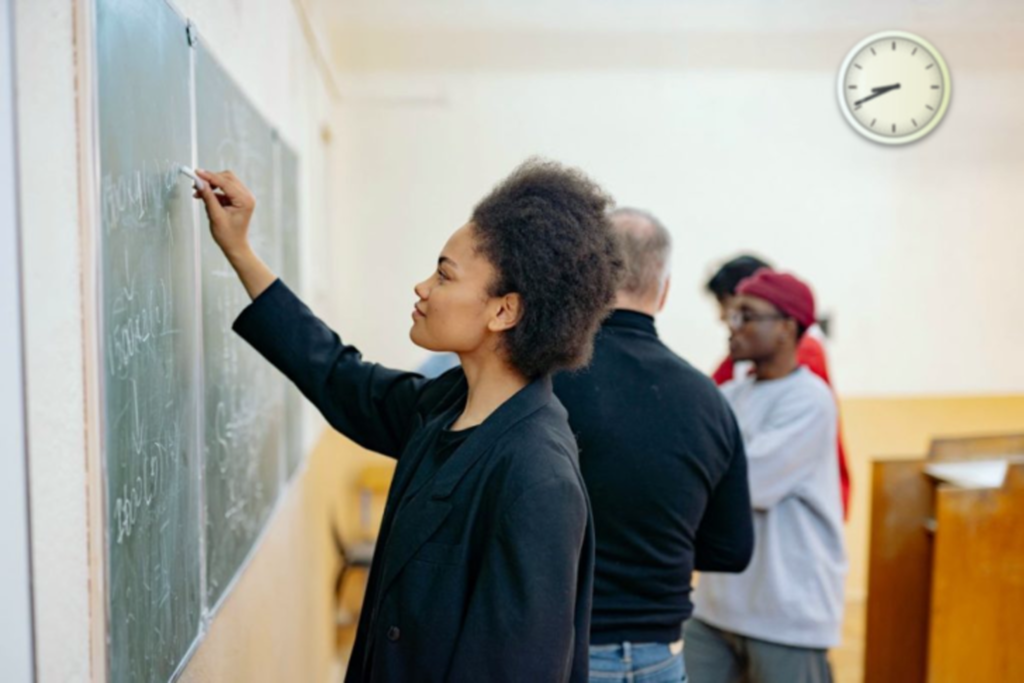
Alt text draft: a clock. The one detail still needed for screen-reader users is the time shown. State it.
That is 8:41
